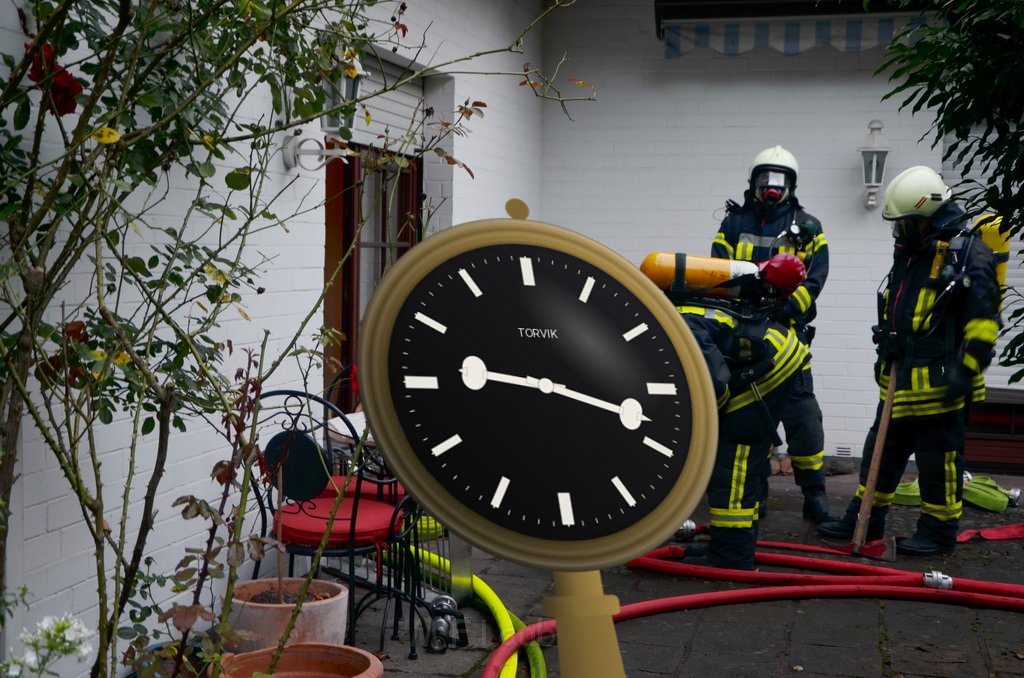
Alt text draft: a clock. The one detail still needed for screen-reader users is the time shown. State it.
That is 9:18
